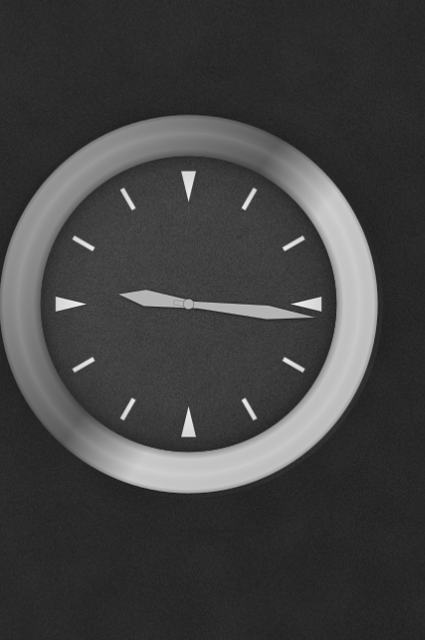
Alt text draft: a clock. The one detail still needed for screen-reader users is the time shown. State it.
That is 9:16
